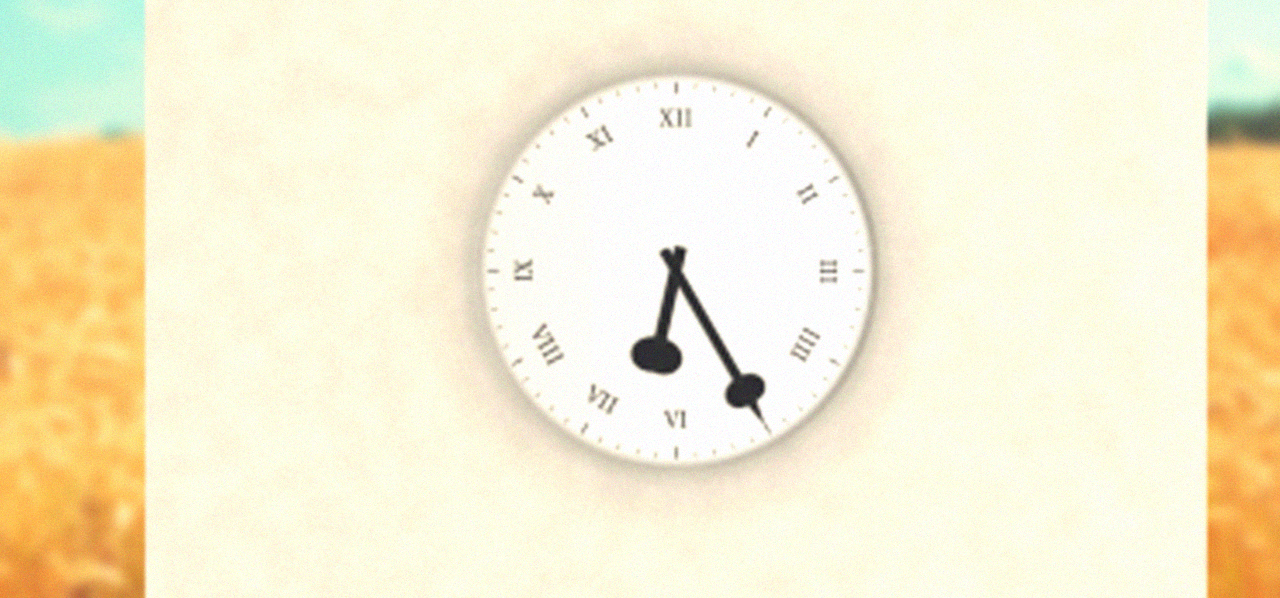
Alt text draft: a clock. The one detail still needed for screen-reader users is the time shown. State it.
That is 6:25
